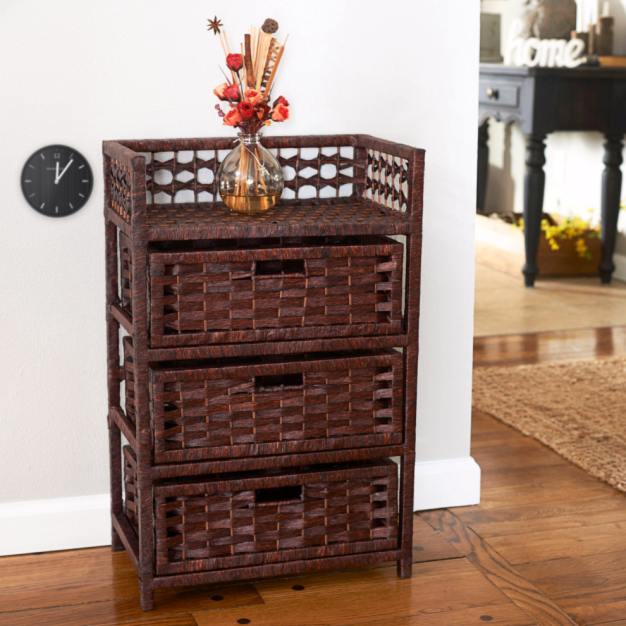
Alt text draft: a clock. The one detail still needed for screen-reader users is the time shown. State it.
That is 12:06
